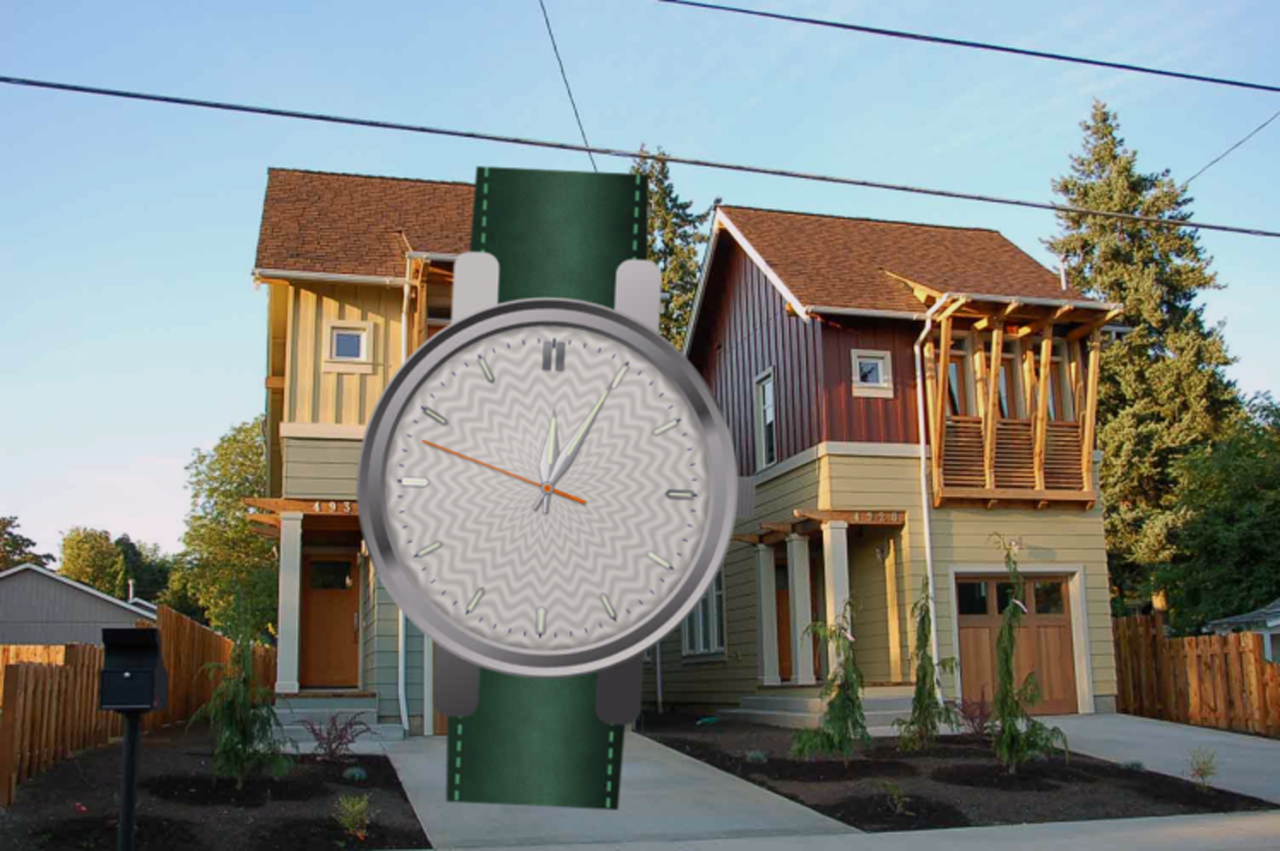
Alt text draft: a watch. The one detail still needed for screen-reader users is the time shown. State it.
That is 12:04:48
